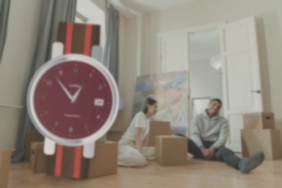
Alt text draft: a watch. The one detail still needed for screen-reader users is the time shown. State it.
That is 12:53
